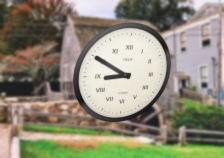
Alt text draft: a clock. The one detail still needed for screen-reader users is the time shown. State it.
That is 8:50
